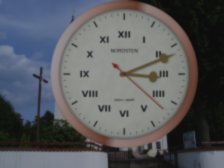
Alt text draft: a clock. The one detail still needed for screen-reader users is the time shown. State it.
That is 3:11:22
